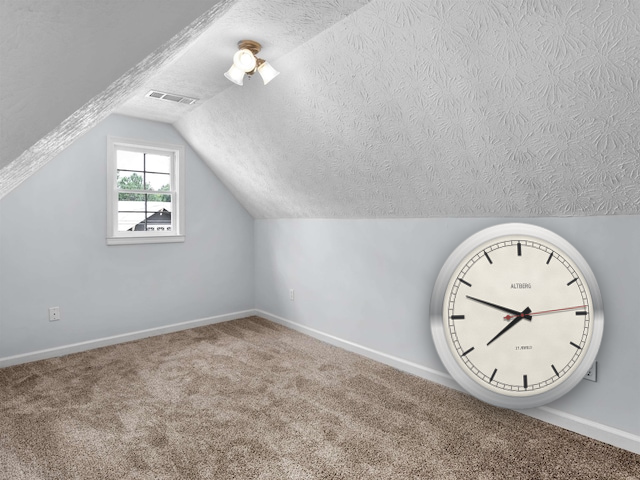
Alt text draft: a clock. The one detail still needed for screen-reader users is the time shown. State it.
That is 7:48:14
